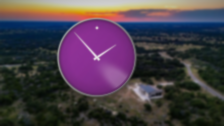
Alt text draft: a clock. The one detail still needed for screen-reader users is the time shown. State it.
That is 1:53
